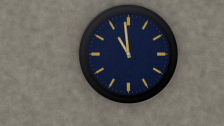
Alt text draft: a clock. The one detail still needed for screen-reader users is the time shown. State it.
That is 10:59
